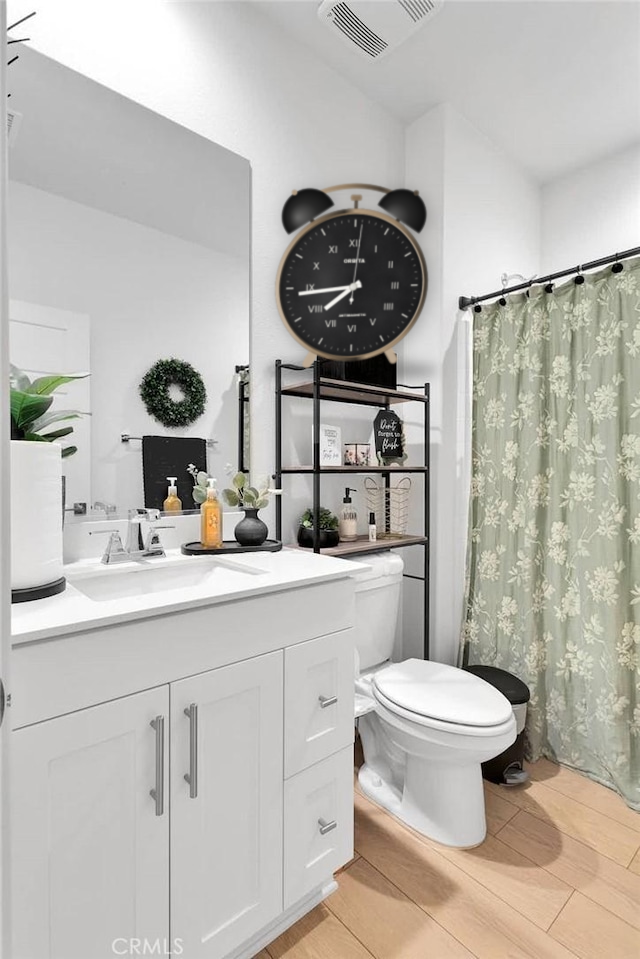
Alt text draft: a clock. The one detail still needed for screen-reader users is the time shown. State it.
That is 7:44:01
